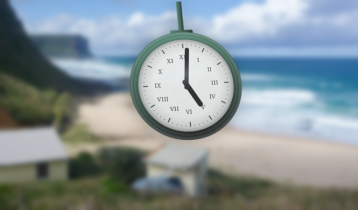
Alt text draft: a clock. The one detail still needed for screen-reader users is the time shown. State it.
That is 5:01
